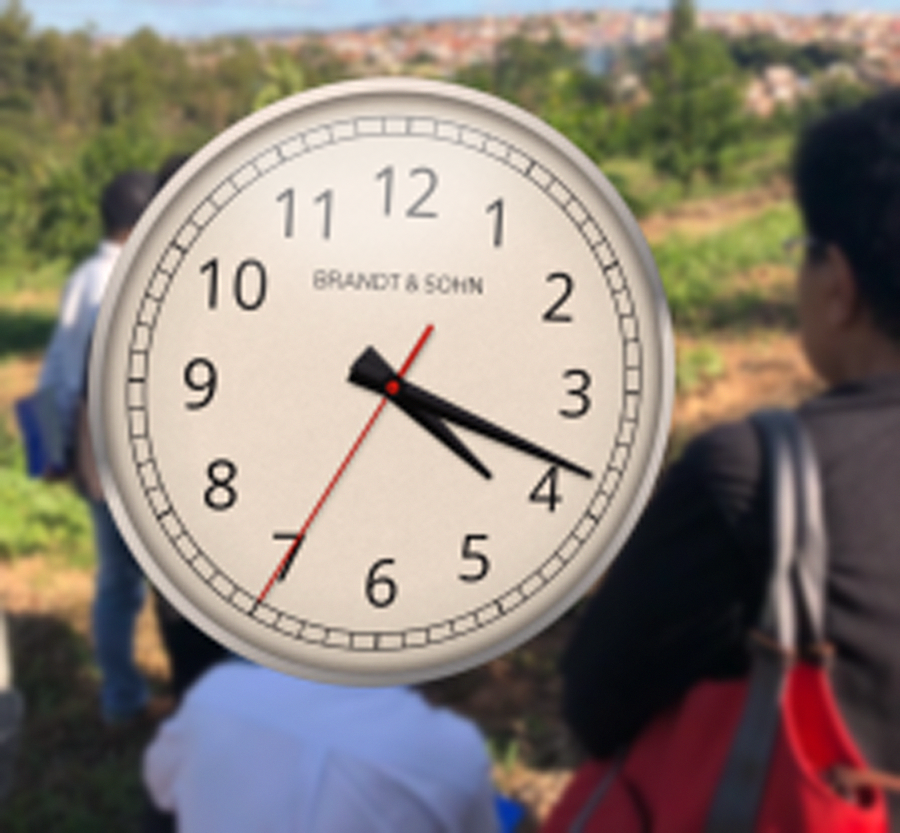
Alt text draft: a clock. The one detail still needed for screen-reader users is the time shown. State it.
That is 4:18:35
